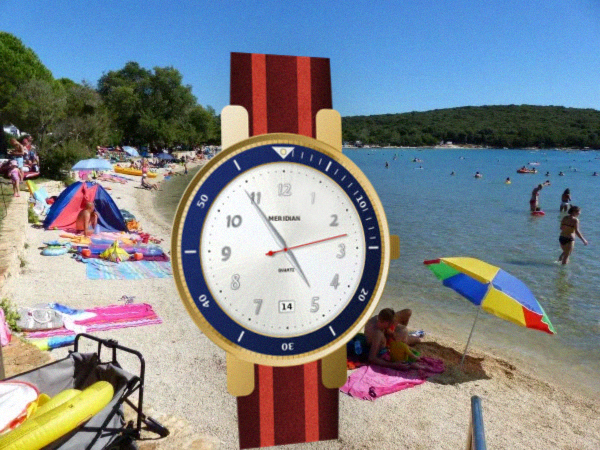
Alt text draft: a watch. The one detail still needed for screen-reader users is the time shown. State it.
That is 4:54:13
